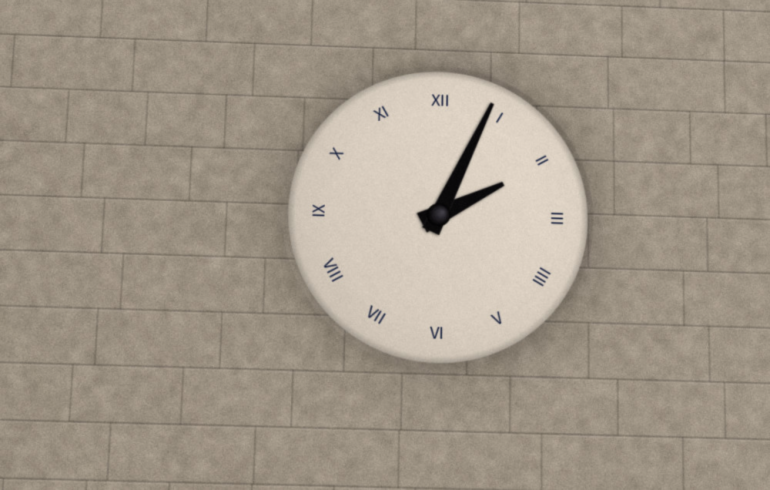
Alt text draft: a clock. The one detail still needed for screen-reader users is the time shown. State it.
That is 2:04
